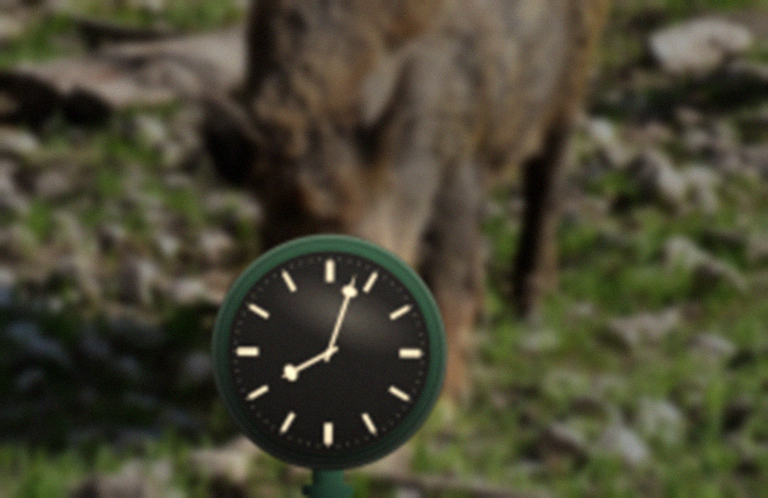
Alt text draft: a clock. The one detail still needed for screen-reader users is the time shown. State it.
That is 8:03
